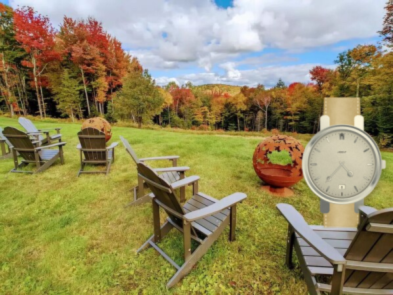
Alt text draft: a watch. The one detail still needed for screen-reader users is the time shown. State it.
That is 4:37
